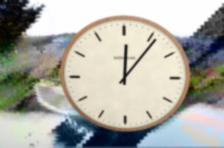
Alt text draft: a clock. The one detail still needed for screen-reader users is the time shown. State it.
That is 12:06
